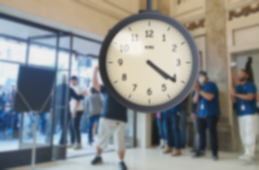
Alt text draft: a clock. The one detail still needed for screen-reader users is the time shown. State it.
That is 4:21
